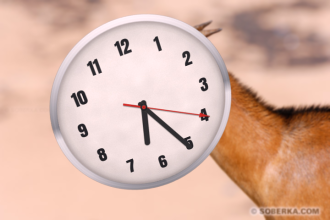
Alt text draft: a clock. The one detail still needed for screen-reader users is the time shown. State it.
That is 6:25:20
